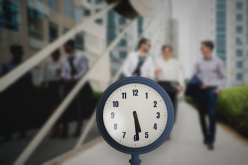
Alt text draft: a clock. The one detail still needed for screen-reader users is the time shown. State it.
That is 5:29
